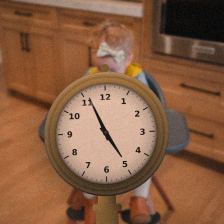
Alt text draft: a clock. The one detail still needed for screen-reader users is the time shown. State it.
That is 4:56
